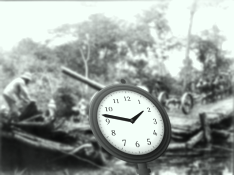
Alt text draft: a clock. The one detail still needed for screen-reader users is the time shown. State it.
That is 1:47
